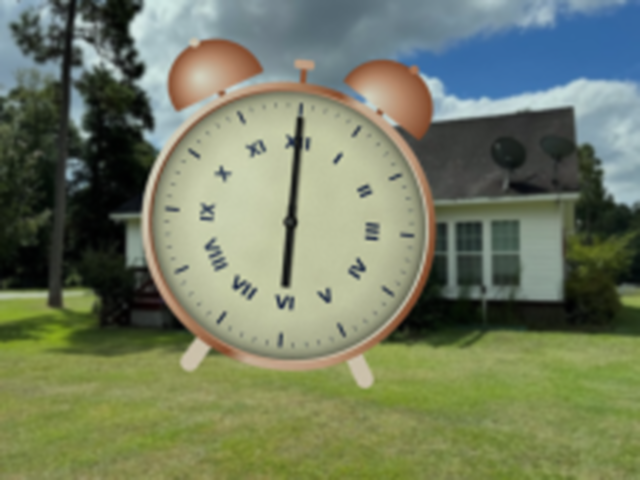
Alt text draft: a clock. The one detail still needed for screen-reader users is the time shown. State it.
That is 6:00
